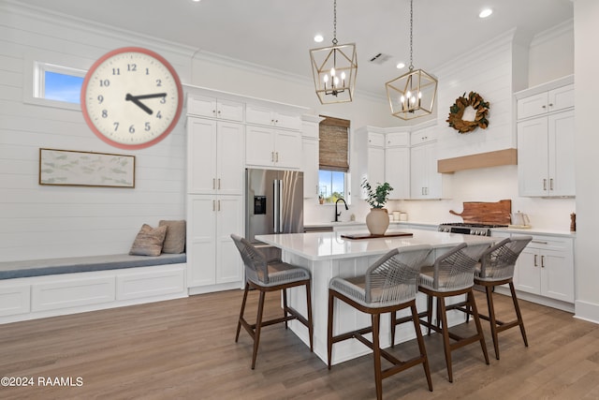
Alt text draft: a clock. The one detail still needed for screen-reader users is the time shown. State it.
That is 4:14
